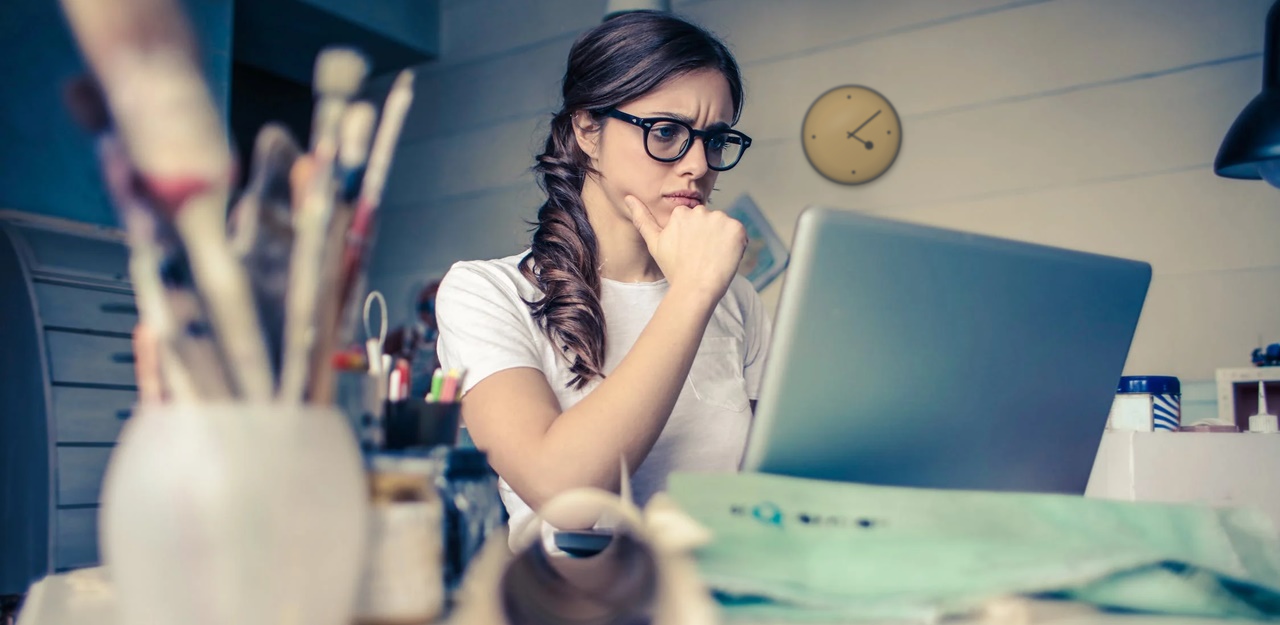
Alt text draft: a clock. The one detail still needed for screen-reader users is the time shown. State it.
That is 4:09
